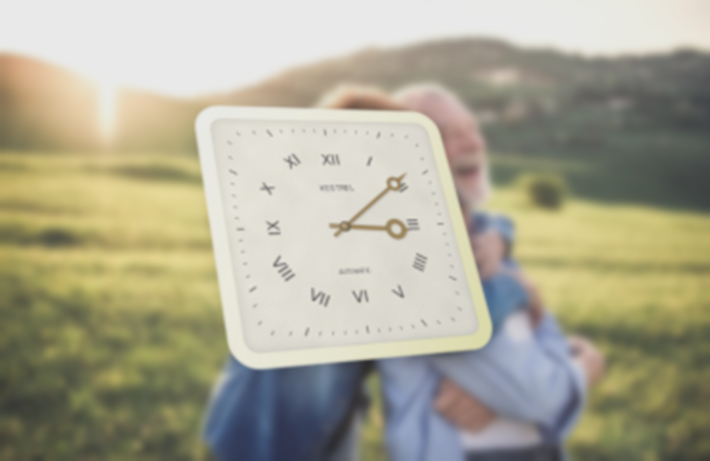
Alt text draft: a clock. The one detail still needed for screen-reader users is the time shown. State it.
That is 3:09
